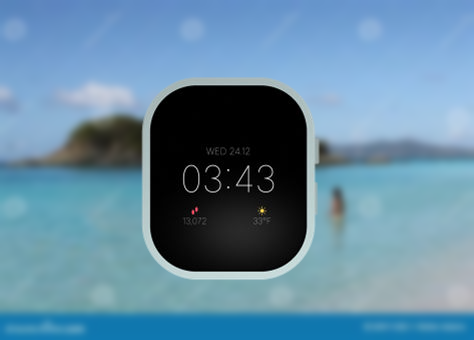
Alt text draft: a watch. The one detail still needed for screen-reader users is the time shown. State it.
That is 3:43
